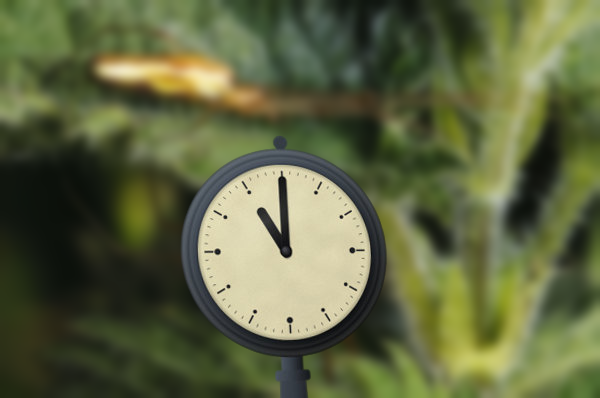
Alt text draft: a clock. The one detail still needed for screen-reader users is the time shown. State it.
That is 11:00
